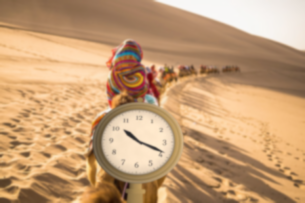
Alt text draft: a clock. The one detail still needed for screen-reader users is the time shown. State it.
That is 10:19
